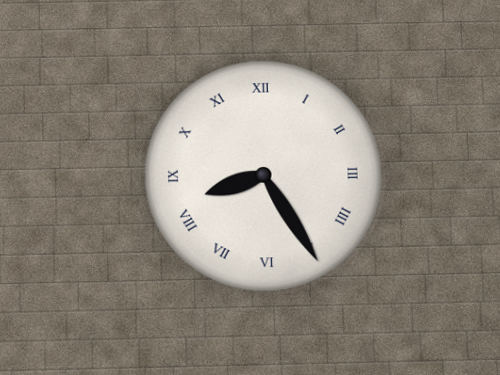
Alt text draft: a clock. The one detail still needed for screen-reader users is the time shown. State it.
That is 8:25
